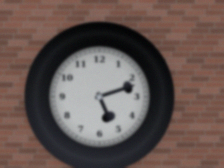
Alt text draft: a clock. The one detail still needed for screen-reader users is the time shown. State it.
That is 5:12
